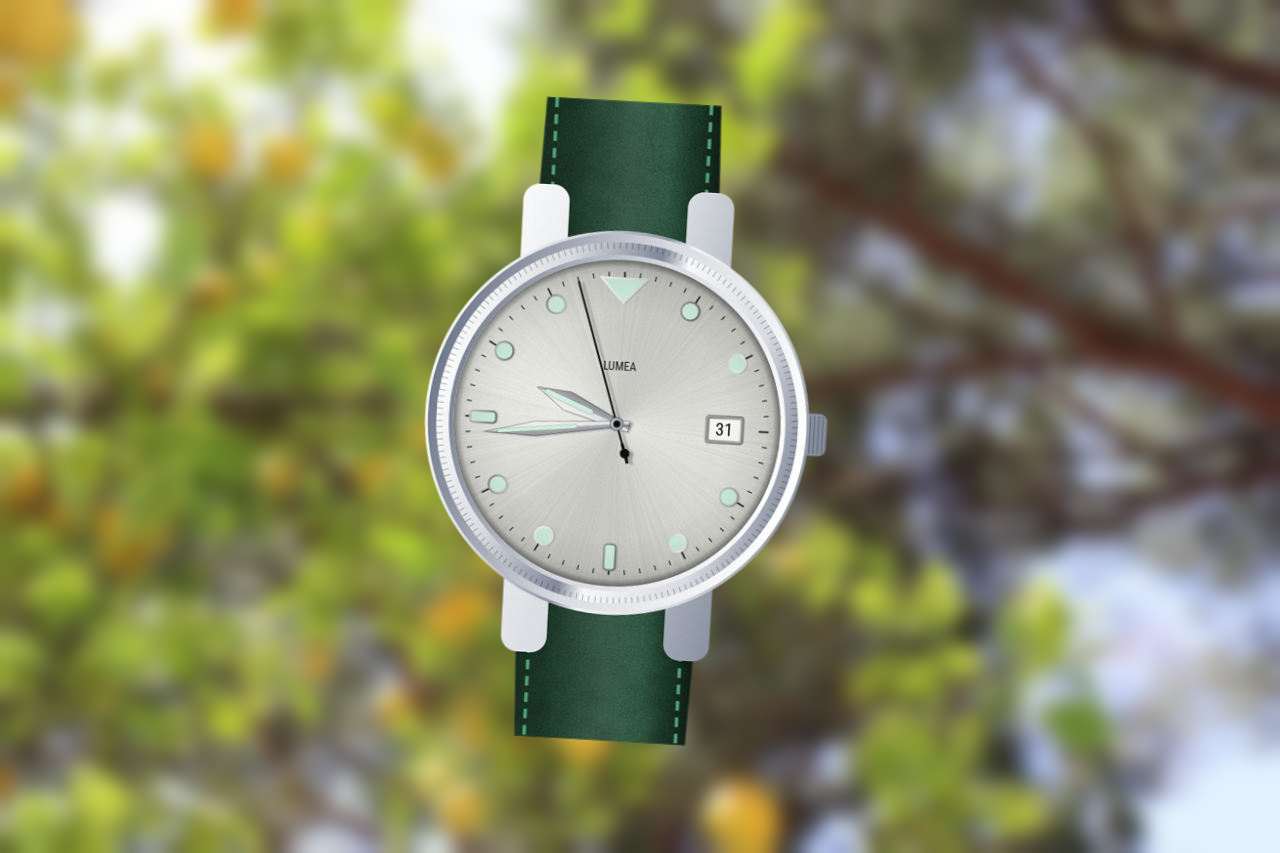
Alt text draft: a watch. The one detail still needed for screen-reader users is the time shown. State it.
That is 9:43:57
